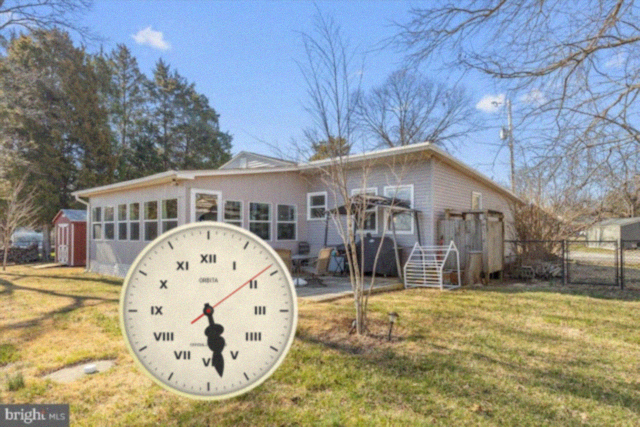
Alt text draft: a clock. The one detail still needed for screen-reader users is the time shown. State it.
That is 5:28:09
